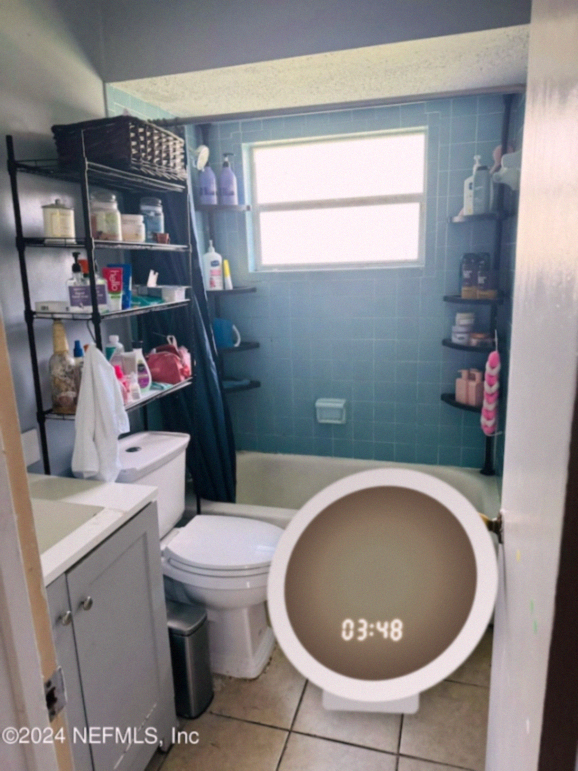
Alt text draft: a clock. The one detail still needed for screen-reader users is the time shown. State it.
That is 3:48
